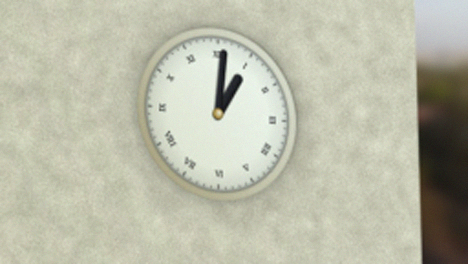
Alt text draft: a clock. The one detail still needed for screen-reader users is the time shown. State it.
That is 1:01
